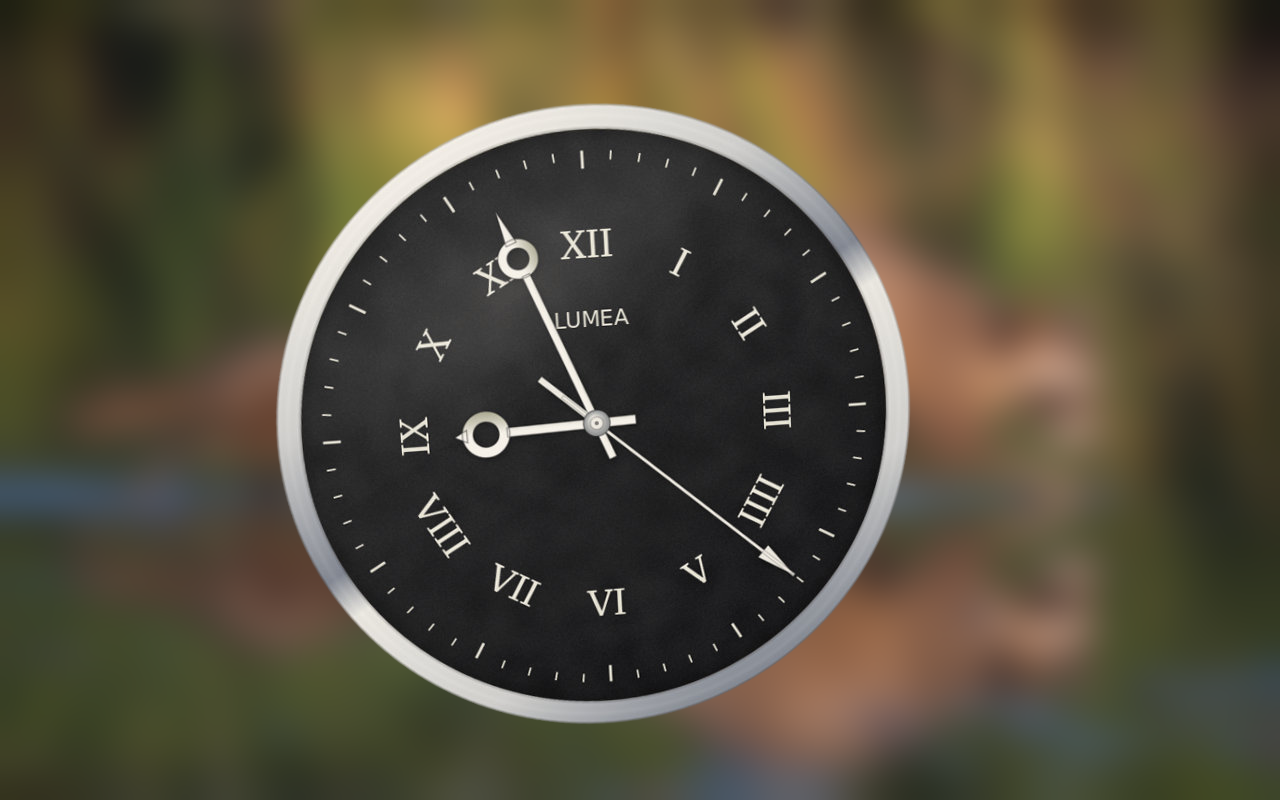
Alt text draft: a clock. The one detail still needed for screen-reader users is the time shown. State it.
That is 8:56:22
